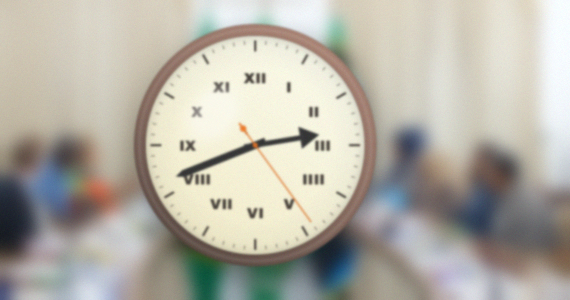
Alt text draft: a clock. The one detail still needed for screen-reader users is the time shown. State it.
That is 2:41:24
